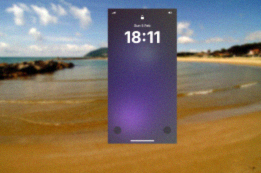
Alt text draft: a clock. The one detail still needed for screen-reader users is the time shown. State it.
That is 18:11
